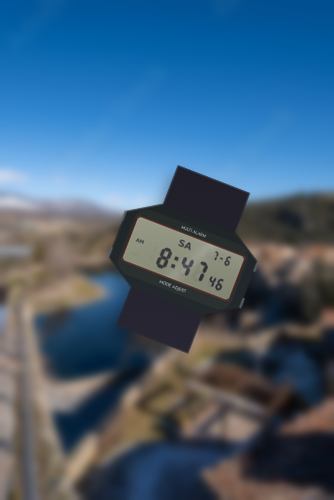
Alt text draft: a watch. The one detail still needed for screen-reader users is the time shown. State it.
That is 8:47:46
